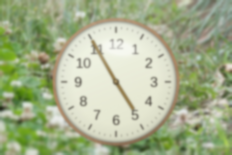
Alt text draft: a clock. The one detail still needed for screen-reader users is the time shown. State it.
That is 4:55
